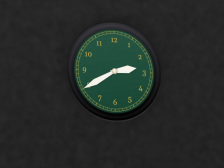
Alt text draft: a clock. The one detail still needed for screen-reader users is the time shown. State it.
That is 2:40
